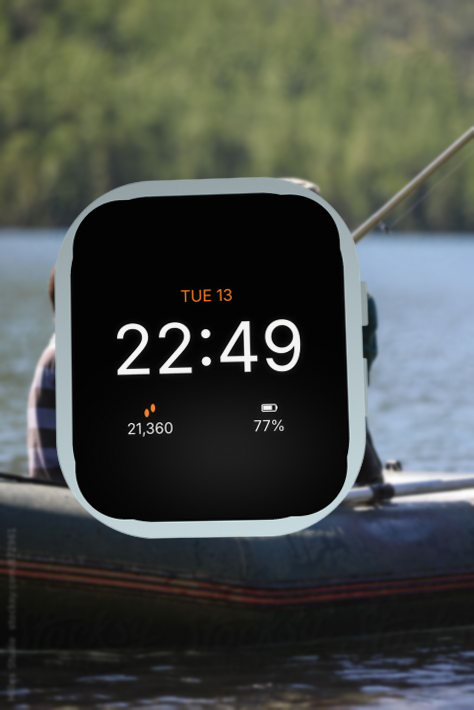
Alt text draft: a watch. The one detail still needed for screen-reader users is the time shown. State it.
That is 22:49
